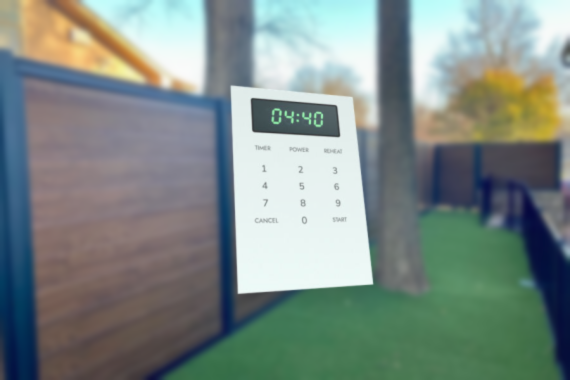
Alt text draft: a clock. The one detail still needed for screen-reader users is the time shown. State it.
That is 4:40
